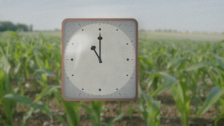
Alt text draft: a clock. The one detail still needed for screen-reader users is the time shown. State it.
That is 11:00
